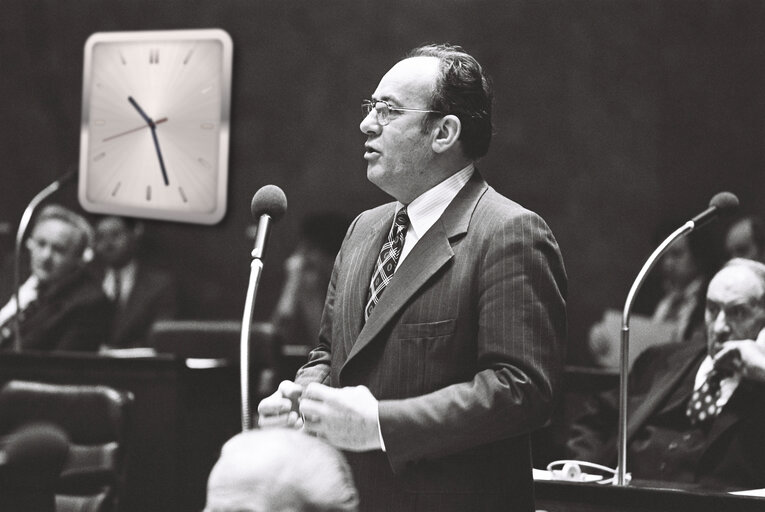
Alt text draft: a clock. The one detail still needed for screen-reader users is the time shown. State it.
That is 10:26:42
